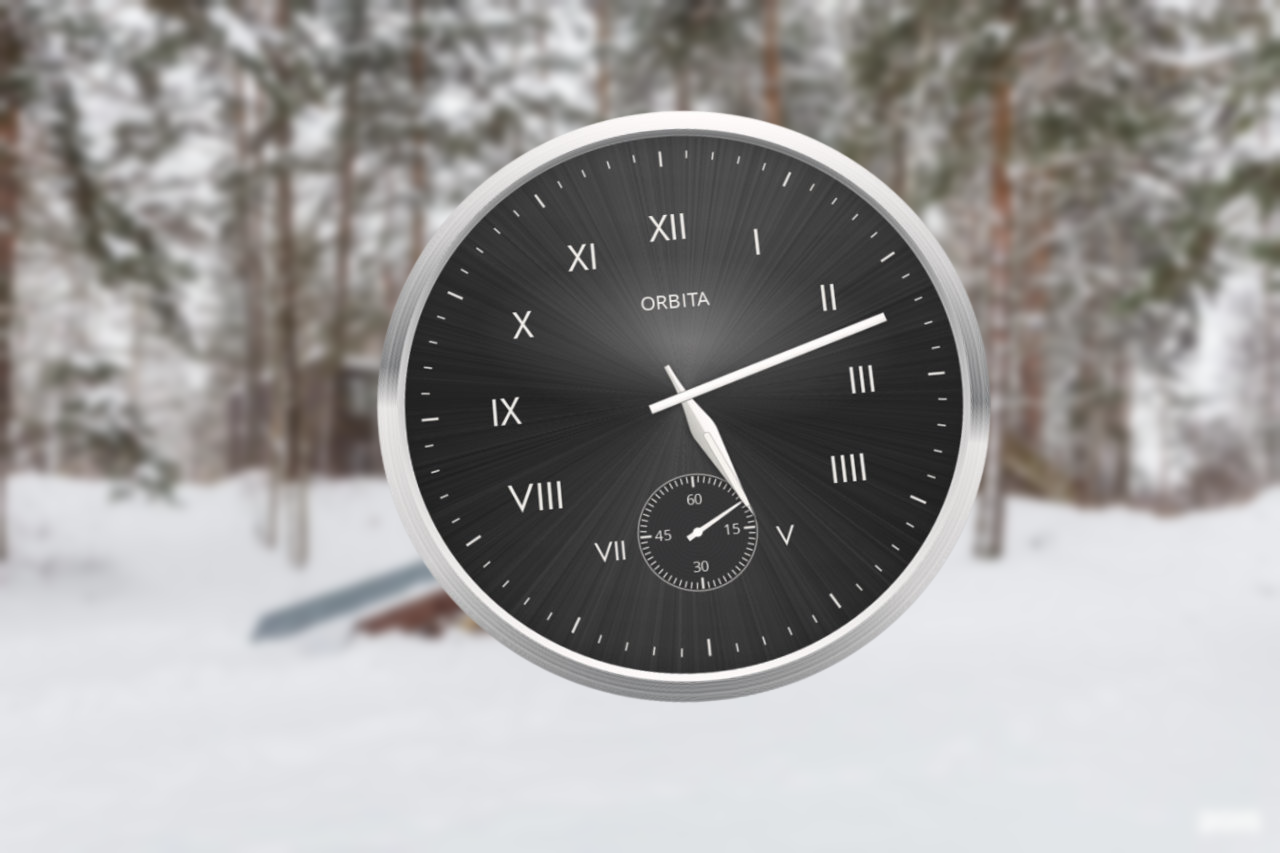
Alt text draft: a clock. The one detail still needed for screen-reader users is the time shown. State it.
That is 5:12:10
